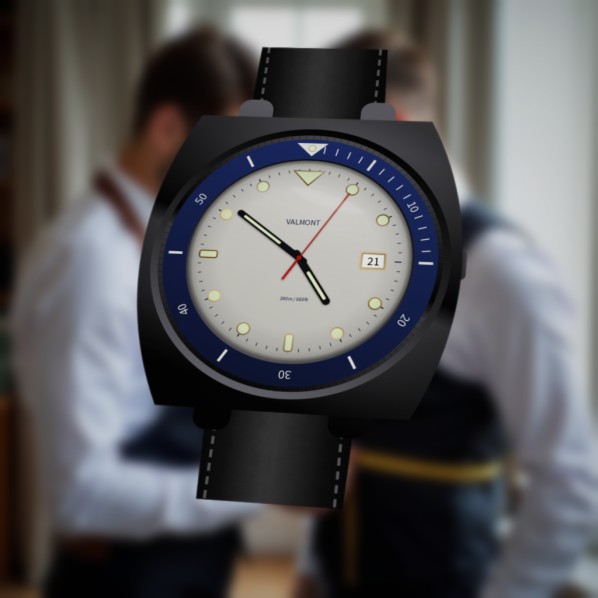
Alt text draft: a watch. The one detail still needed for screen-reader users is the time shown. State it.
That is 4:51:05
